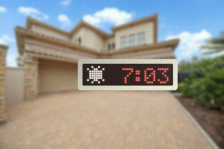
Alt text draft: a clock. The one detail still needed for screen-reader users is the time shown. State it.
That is 7:03
